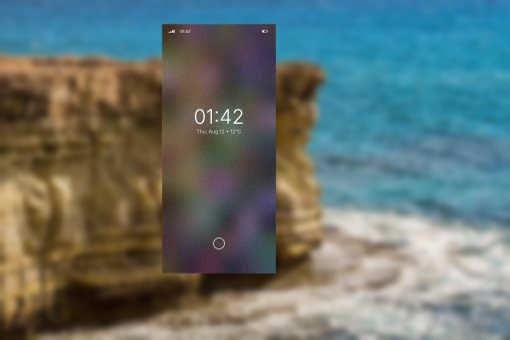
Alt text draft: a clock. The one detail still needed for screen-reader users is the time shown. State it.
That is 1:42
